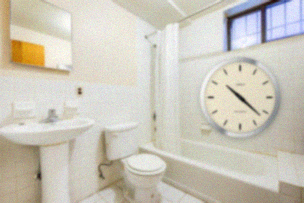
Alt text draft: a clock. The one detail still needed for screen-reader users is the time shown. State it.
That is 10:22
